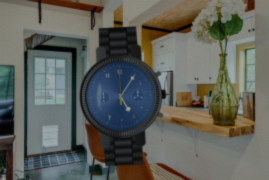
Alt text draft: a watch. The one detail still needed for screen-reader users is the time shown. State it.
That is 5:06
